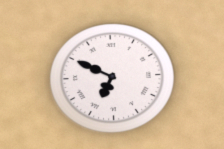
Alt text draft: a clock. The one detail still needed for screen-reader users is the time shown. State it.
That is 6:50
